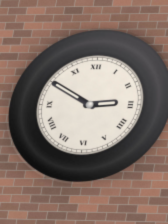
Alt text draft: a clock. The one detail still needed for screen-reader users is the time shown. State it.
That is 2:50
